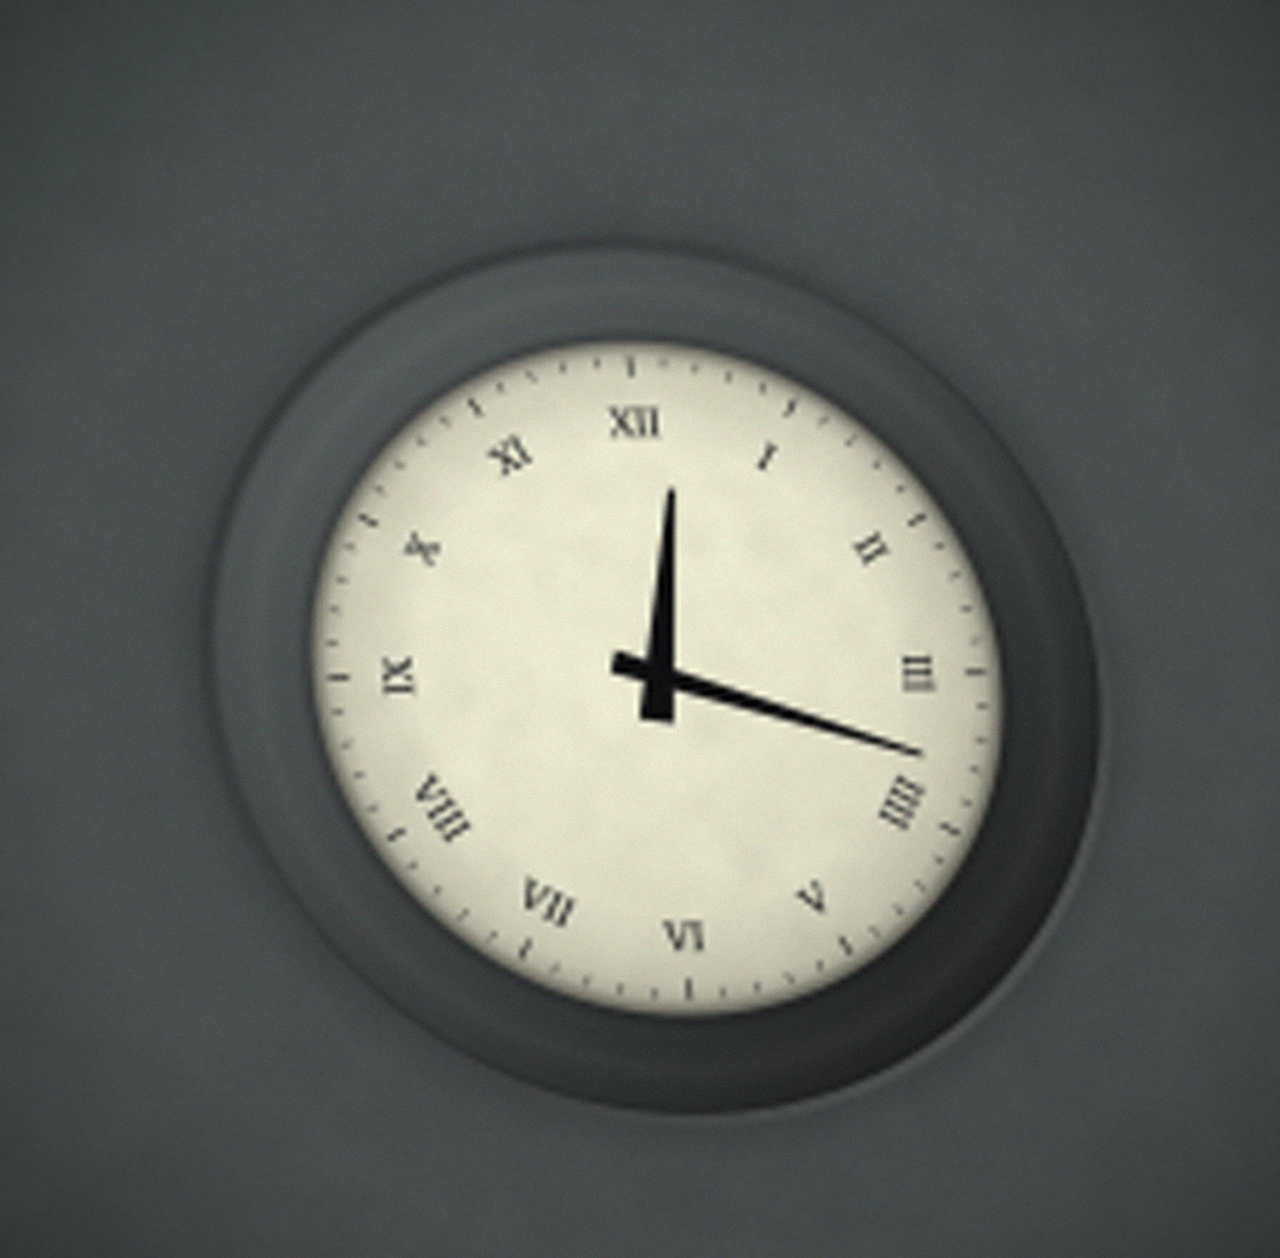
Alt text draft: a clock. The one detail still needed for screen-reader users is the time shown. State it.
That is 12:18
